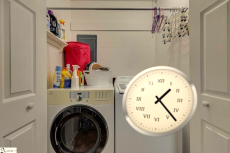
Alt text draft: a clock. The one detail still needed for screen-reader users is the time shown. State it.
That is 1:23
